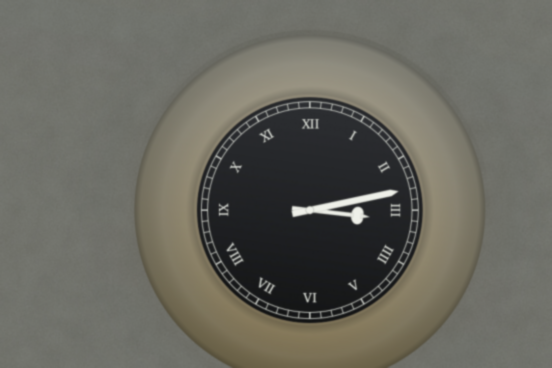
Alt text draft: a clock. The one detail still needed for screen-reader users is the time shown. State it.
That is 3:13
